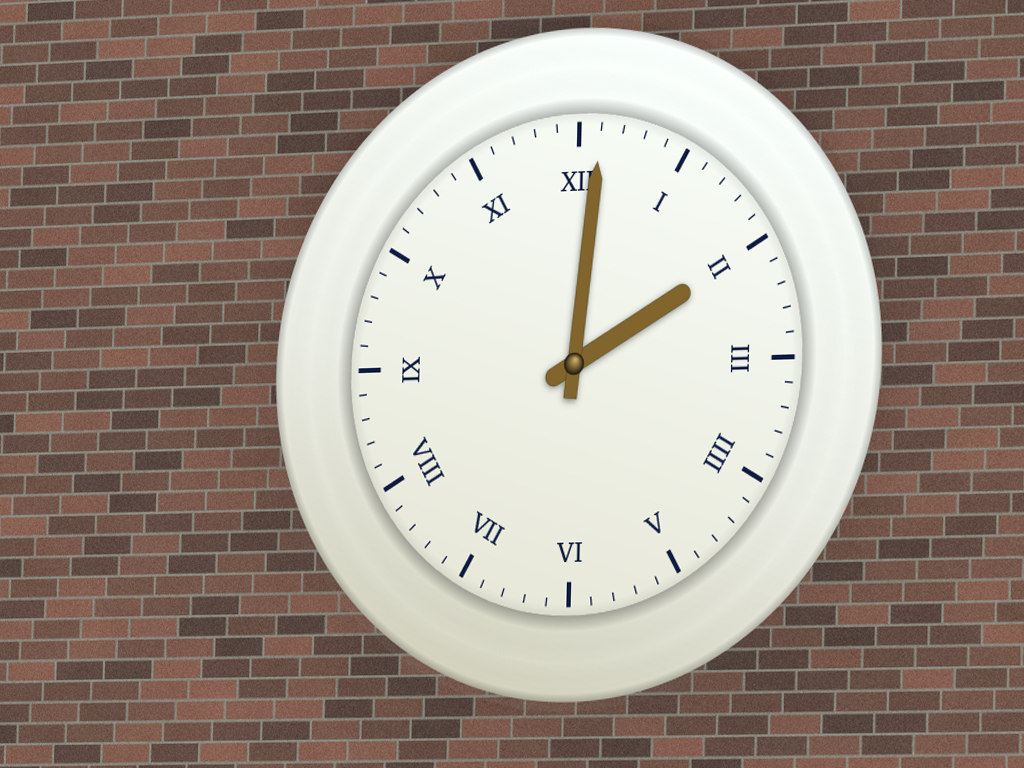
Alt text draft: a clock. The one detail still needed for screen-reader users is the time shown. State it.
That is 2:01
